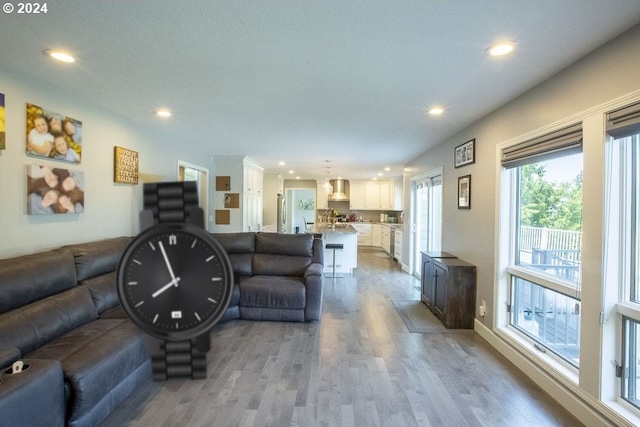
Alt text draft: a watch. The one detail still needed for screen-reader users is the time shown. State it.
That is 7:57
